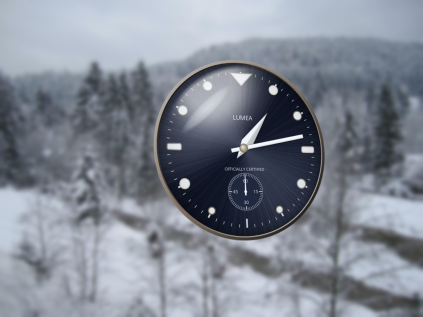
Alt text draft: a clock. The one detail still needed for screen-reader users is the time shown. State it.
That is 1:13
